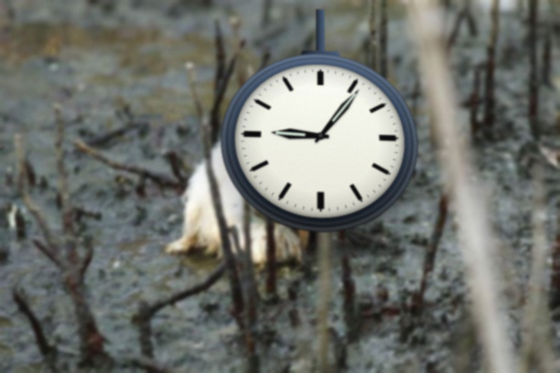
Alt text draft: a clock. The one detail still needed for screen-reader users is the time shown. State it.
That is 9:06
